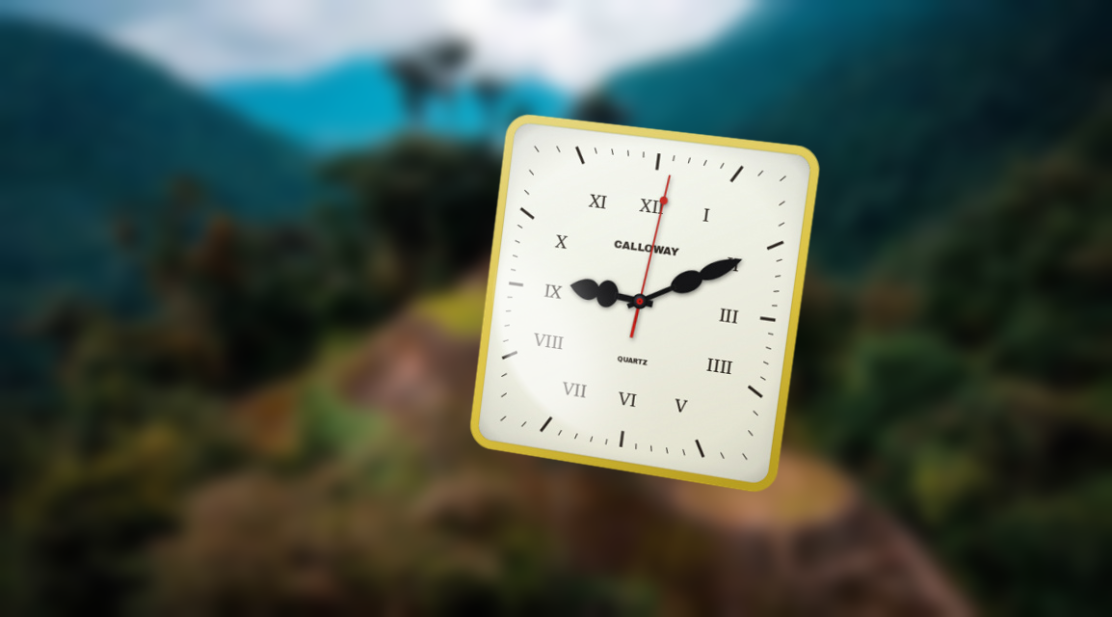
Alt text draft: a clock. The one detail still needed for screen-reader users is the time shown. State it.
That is 9:10:01
